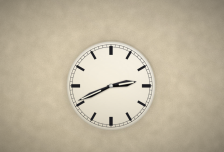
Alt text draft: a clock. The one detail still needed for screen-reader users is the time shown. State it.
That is 2:41
